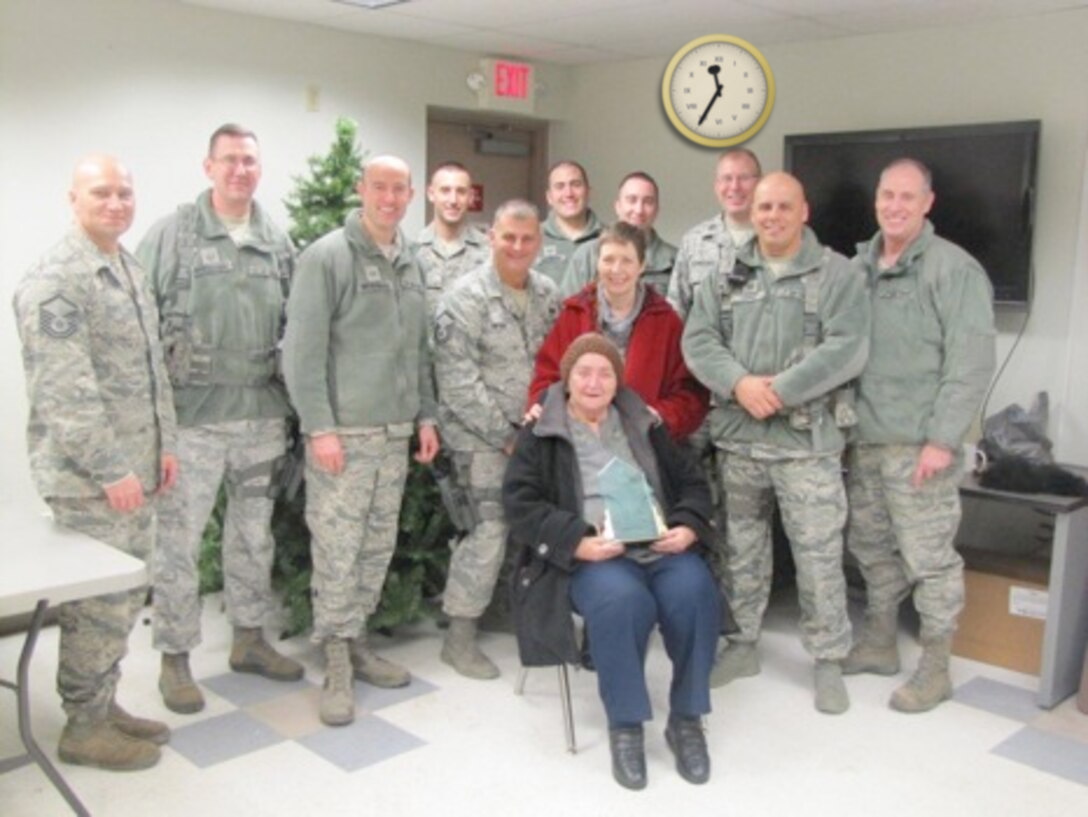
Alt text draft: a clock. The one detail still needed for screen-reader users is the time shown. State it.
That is 11:35
